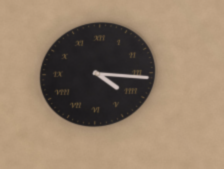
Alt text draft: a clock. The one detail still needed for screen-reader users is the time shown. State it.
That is 4:16
